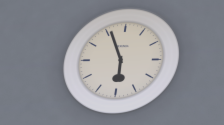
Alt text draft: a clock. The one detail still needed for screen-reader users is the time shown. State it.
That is 5:56
